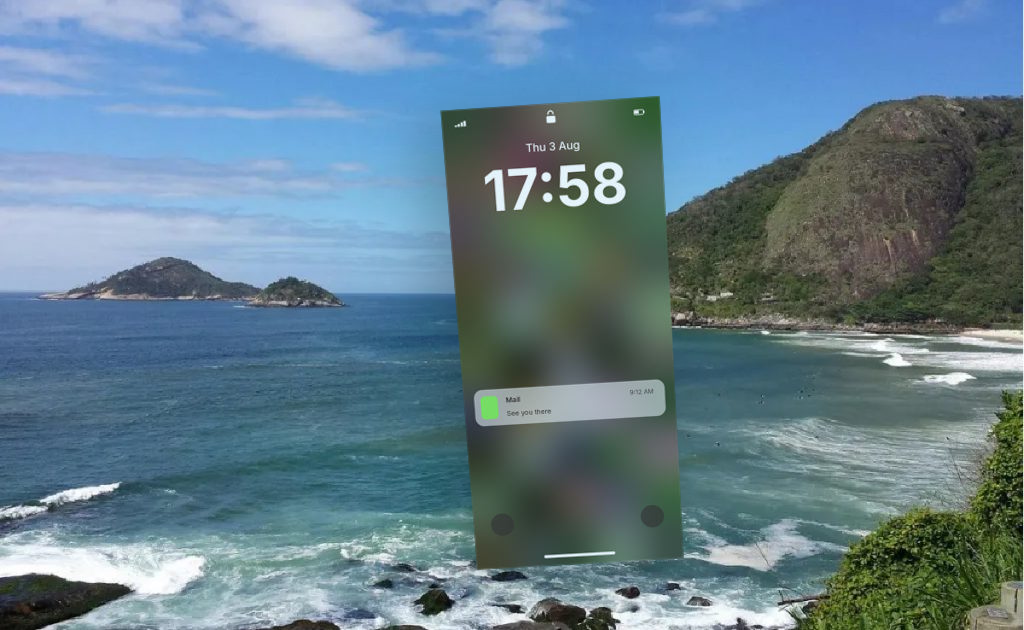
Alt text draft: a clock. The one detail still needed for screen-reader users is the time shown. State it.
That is 17:58
